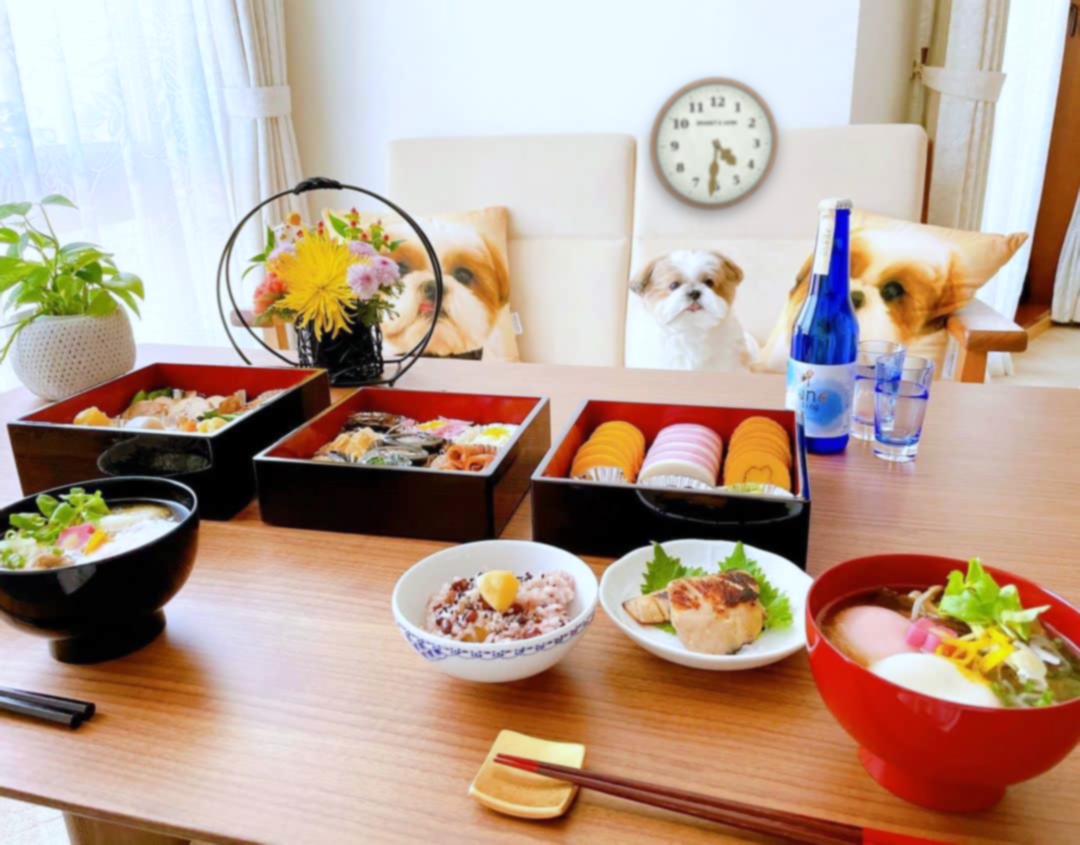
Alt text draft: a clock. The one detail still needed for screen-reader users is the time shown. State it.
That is 4:31
